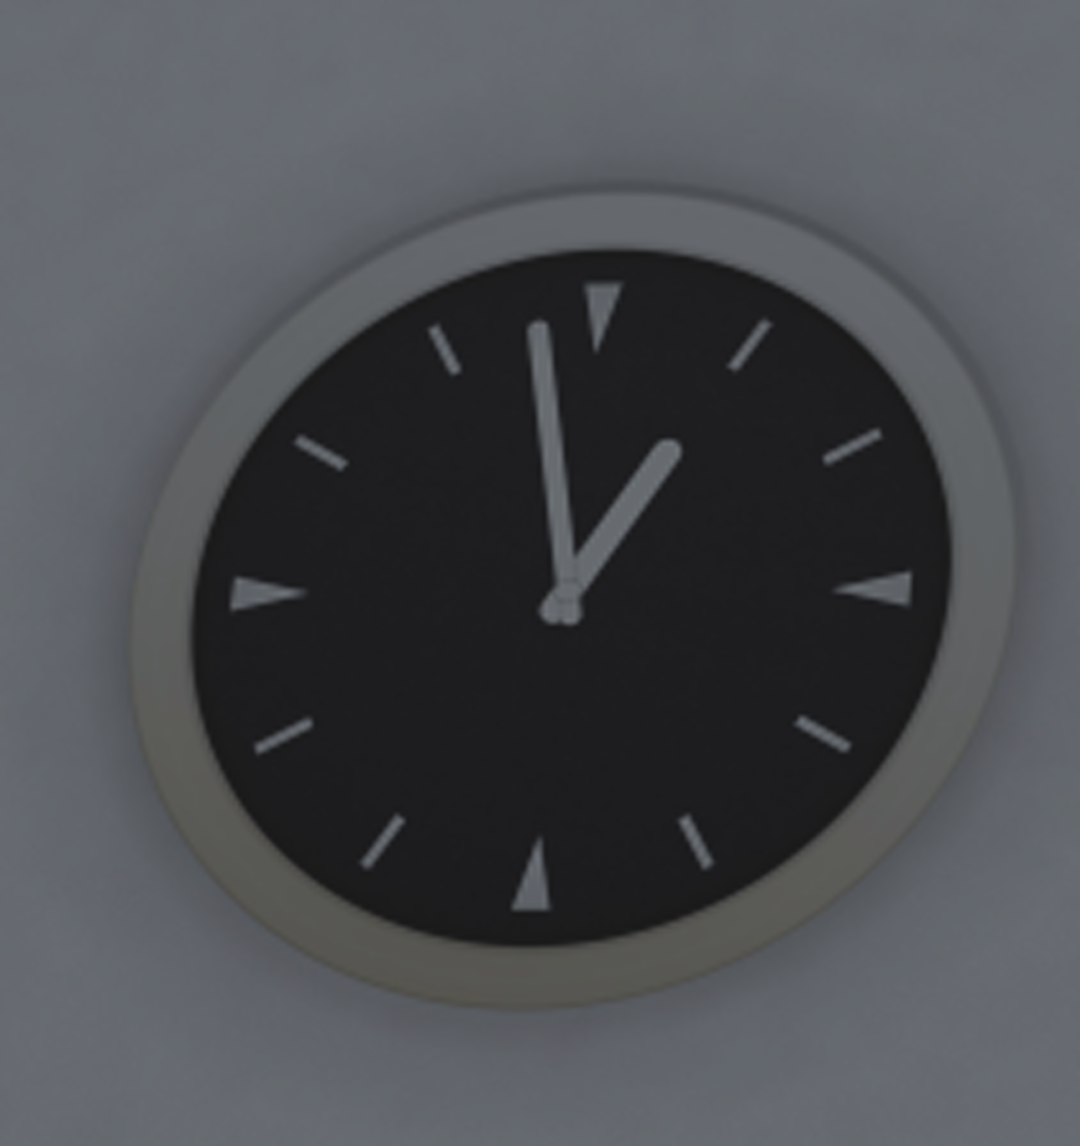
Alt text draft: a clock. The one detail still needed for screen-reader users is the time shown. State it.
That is 12:58
